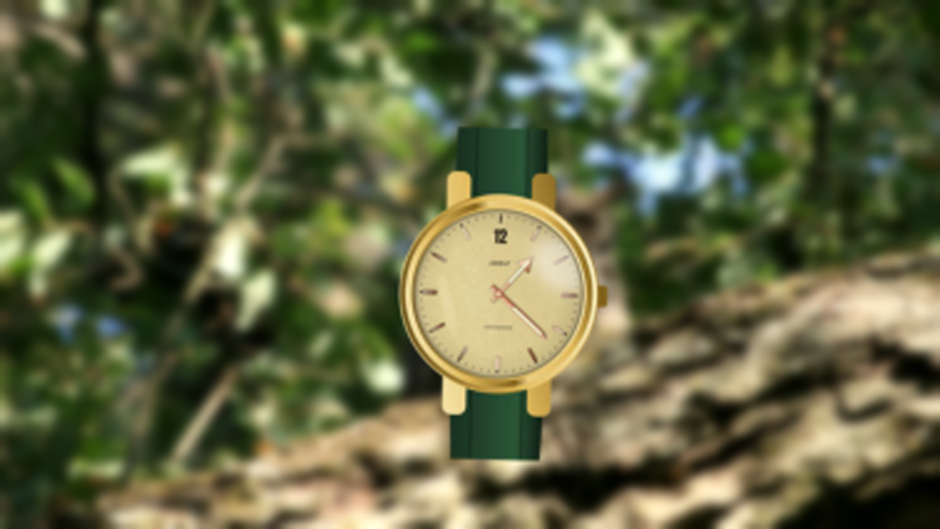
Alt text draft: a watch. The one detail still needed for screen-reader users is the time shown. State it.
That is 1:22
